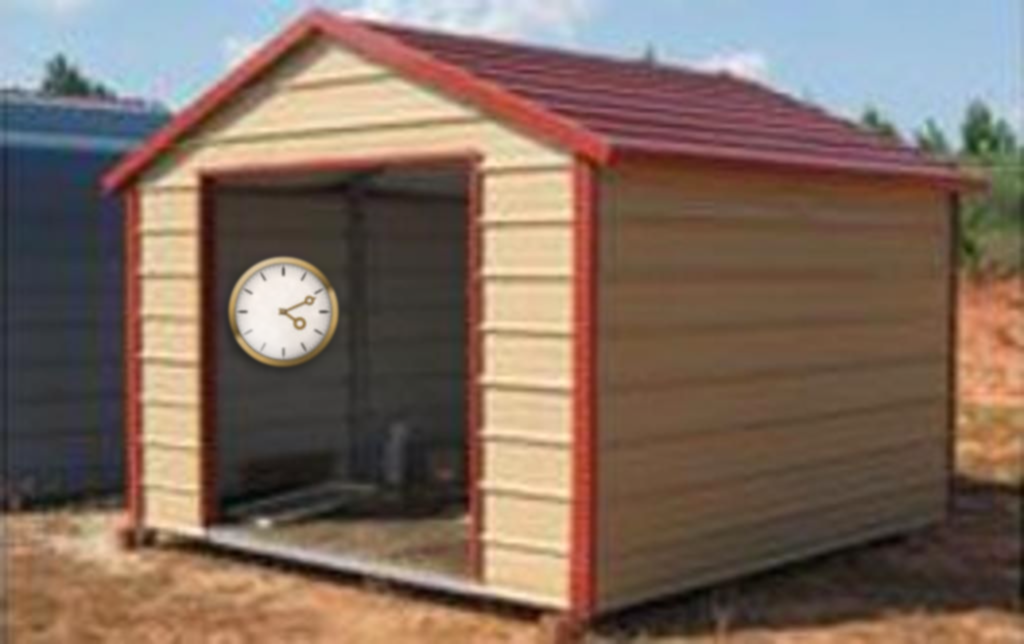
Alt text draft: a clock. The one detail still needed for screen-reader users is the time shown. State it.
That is 4:11
